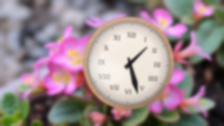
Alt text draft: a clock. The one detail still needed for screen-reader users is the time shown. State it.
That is 1:27
